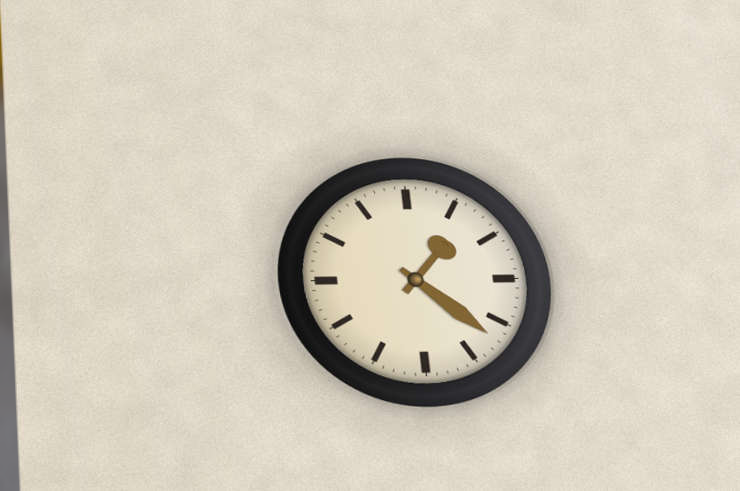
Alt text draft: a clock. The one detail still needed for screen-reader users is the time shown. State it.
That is 1:22
